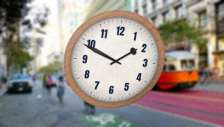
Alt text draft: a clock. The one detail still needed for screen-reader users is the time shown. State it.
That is 1:49
